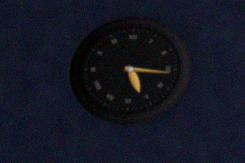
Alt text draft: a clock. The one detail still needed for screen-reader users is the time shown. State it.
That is 5:16
